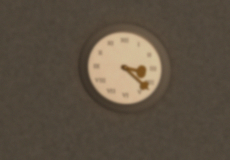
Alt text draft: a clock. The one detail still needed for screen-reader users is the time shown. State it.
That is 3:22
